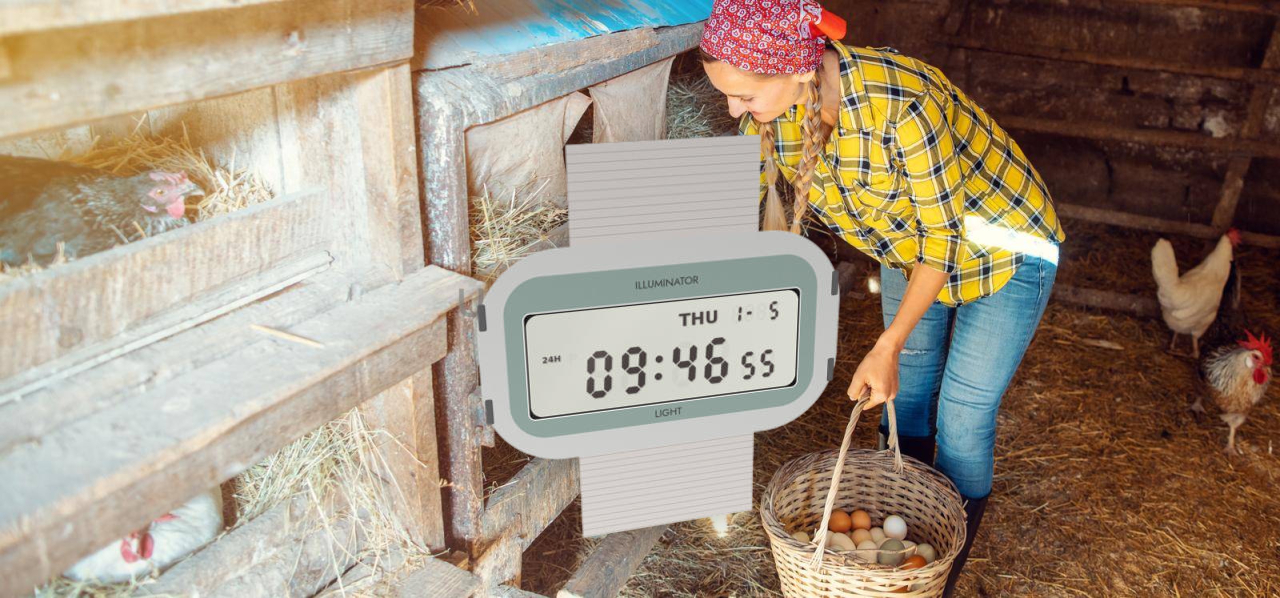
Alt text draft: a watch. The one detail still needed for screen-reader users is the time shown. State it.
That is 9:46:55
